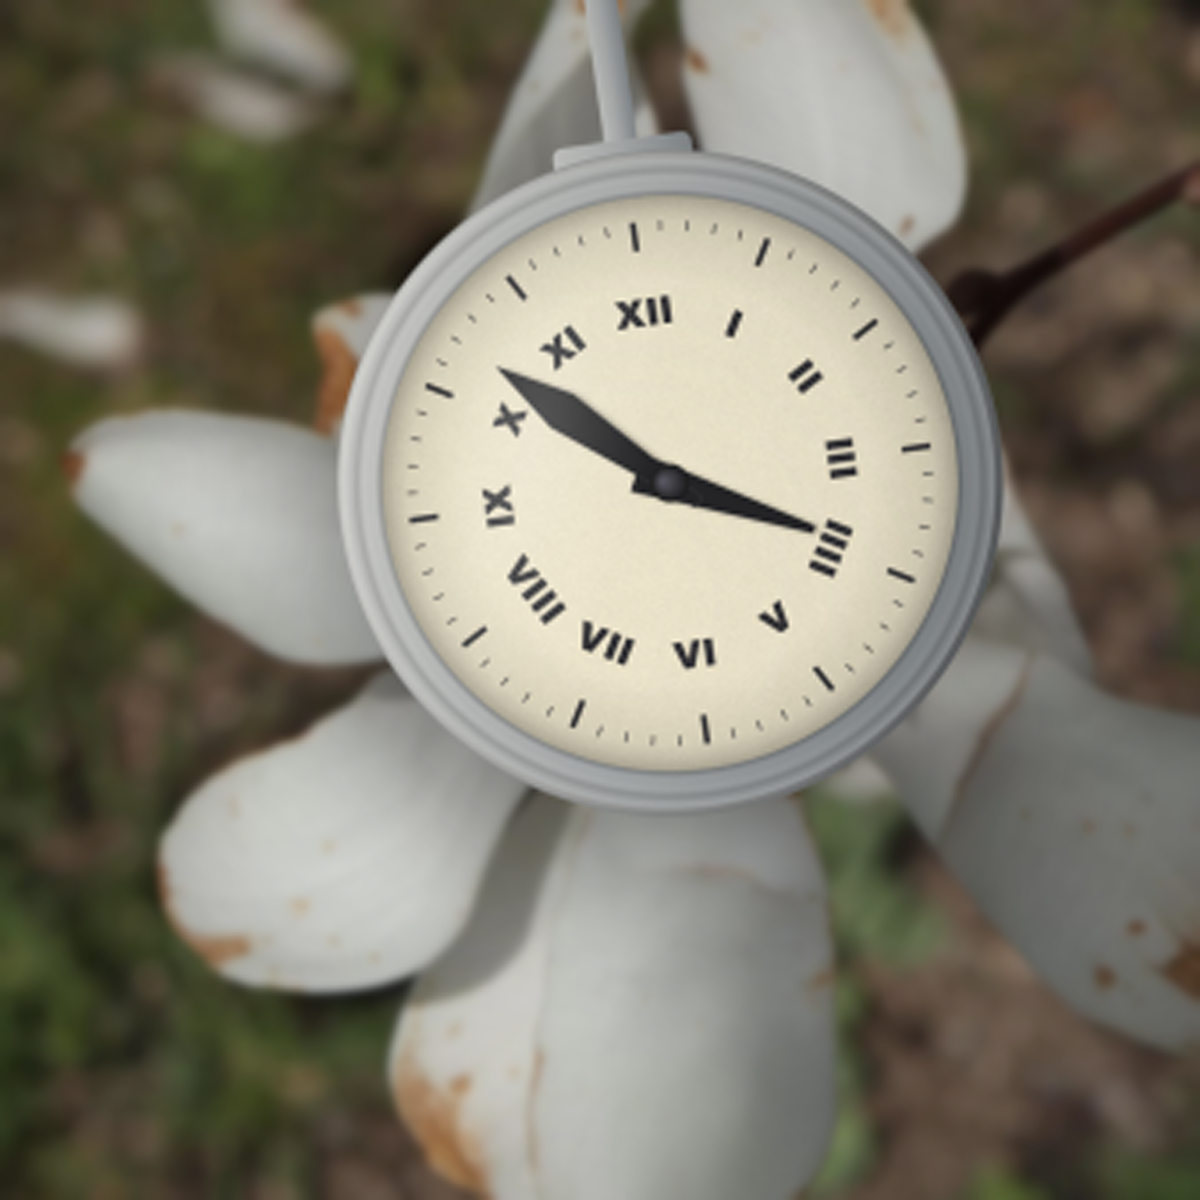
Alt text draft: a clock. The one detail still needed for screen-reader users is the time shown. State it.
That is 3:52
